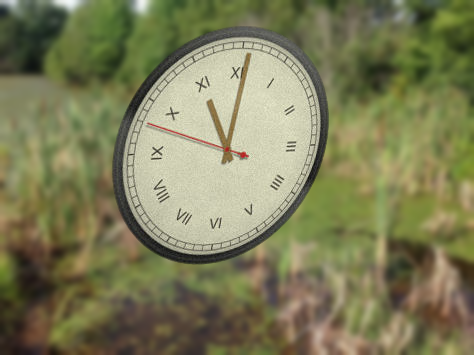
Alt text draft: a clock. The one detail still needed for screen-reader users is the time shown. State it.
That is 11:00:48
